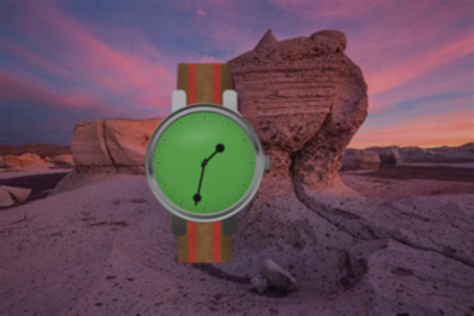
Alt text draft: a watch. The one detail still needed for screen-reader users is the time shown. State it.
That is 1:32
